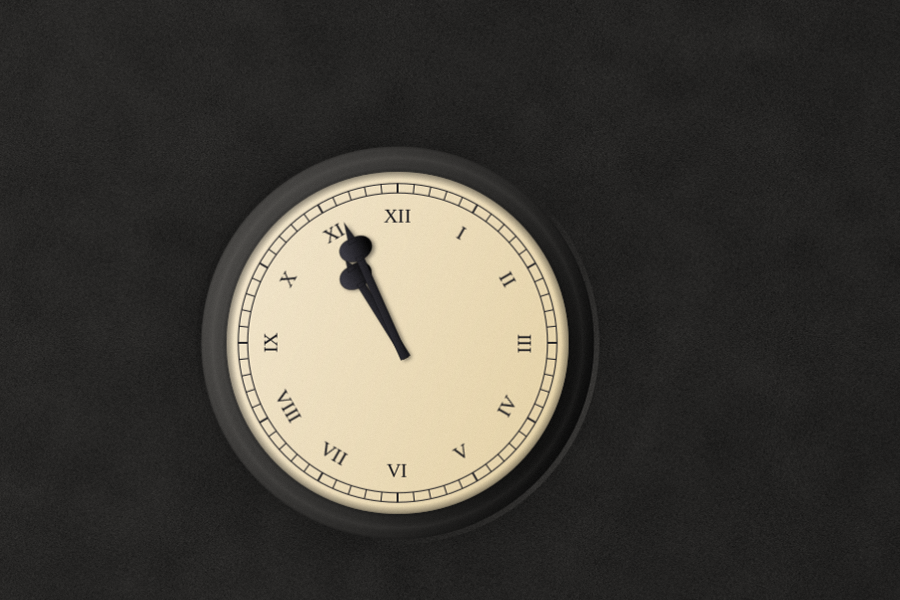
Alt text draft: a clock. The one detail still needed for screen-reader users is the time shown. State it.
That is 10:56
